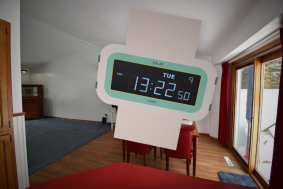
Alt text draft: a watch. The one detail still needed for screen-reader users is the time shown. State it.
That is 13:22:50
